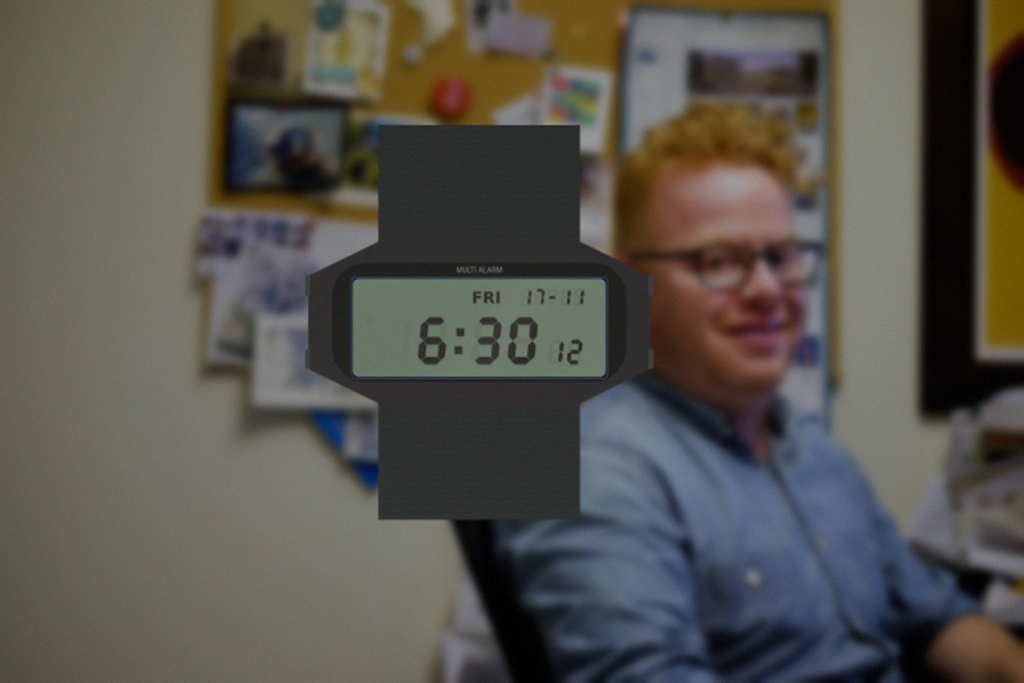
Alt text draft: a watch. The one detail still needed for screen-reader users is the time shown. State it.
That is 6:30:12
